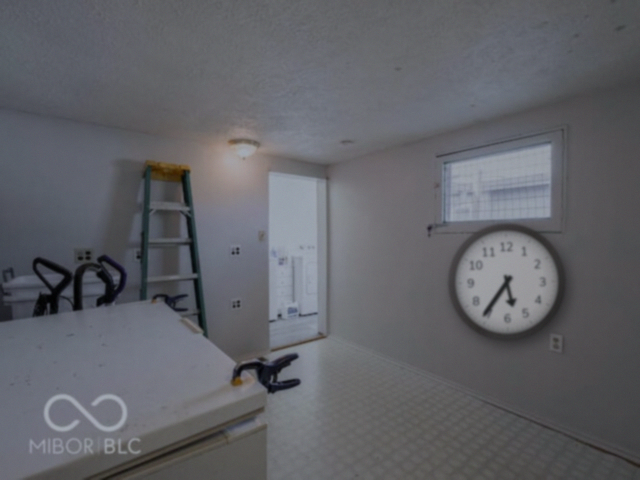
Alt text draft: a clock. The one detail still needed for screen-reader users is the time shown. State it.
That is 5:36
